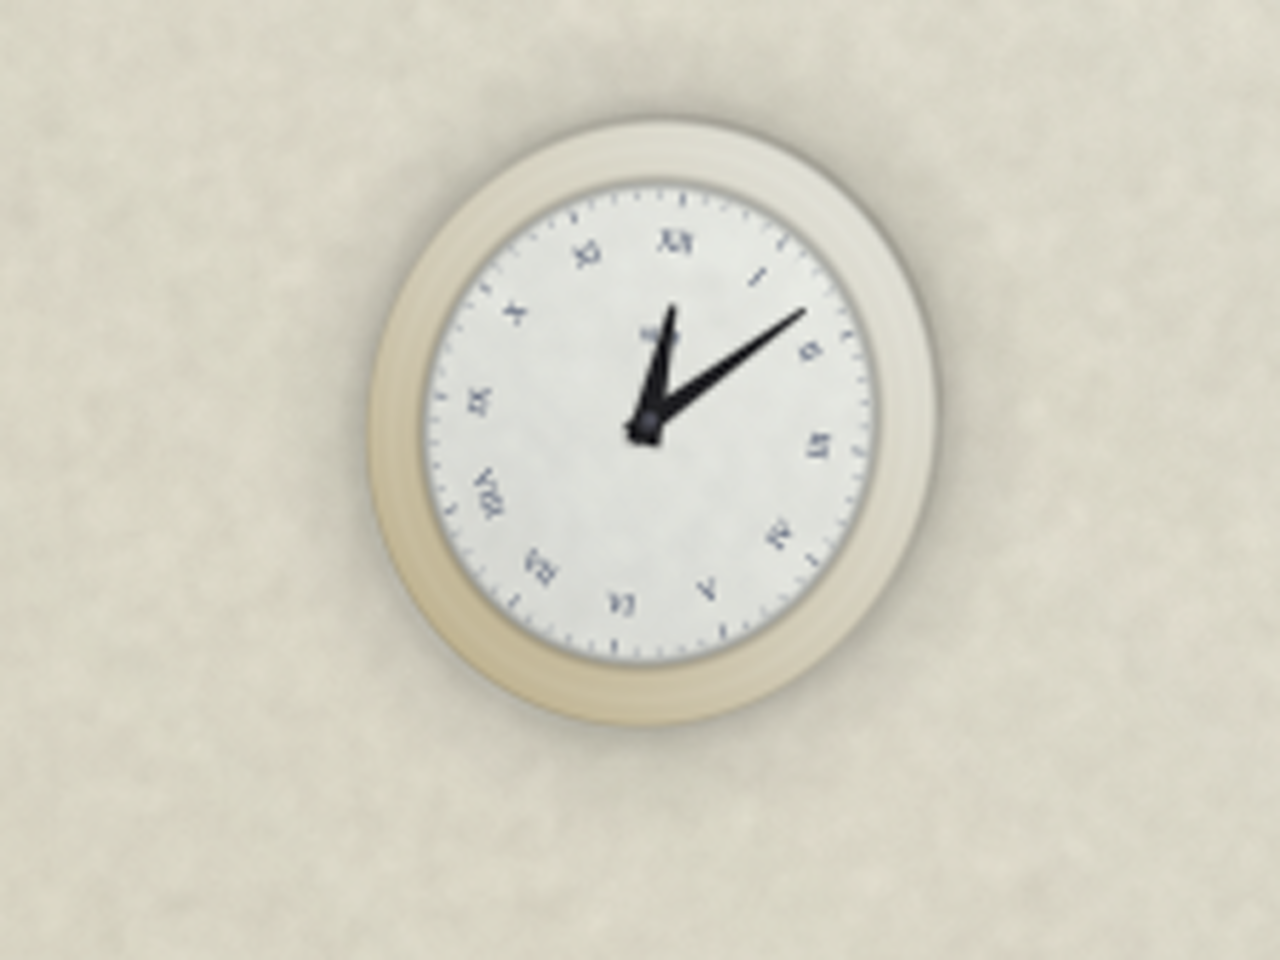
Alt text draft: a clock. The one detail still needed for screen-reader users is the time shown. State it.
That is 12:08
